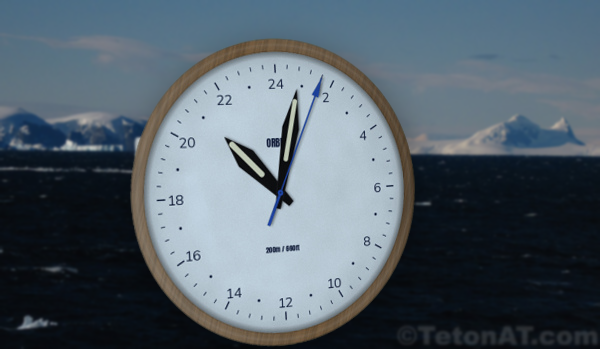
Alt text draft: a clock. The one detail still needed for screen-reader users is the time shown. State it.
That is 21:02:04
